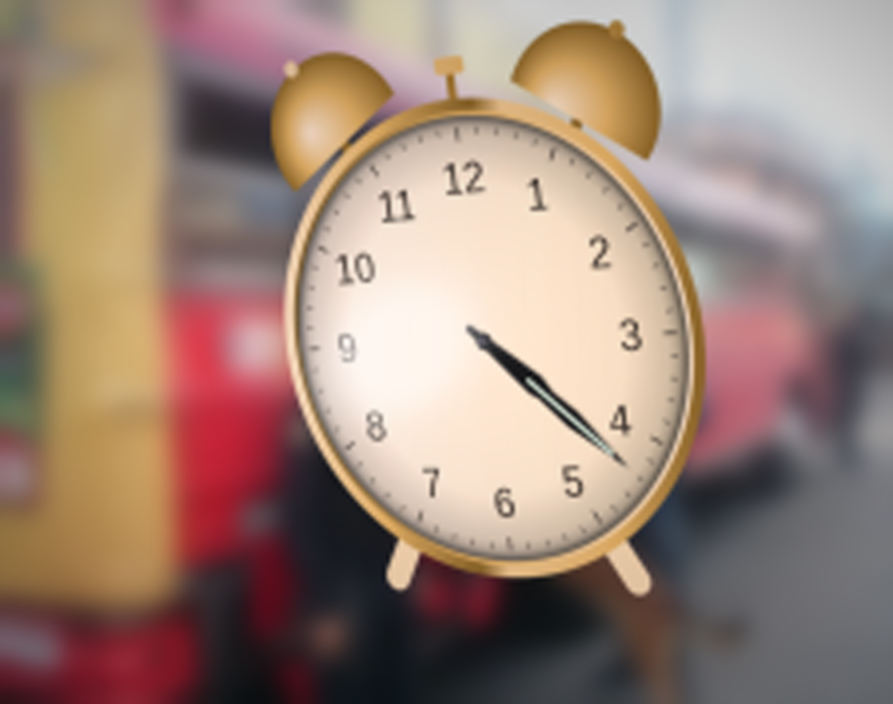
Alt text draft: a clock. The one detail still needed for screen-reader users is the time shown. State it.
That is 4:22
